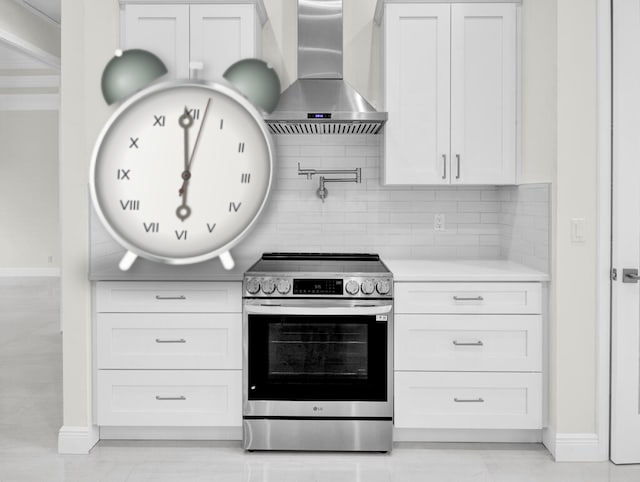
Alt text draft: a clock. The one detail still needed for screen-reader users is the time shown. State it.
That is 5:59:02
